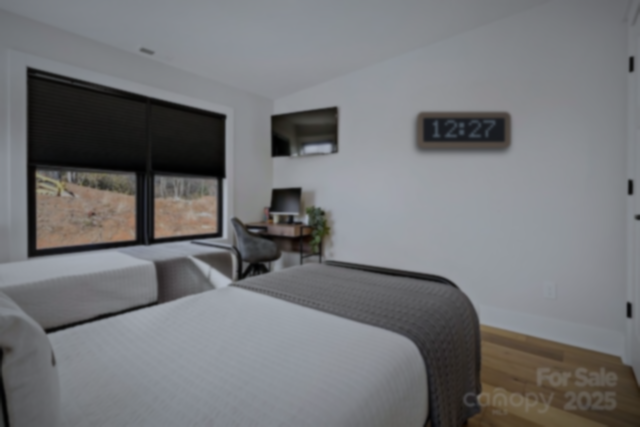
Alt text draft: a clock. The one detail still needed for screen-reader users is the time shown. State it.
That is 12:27
